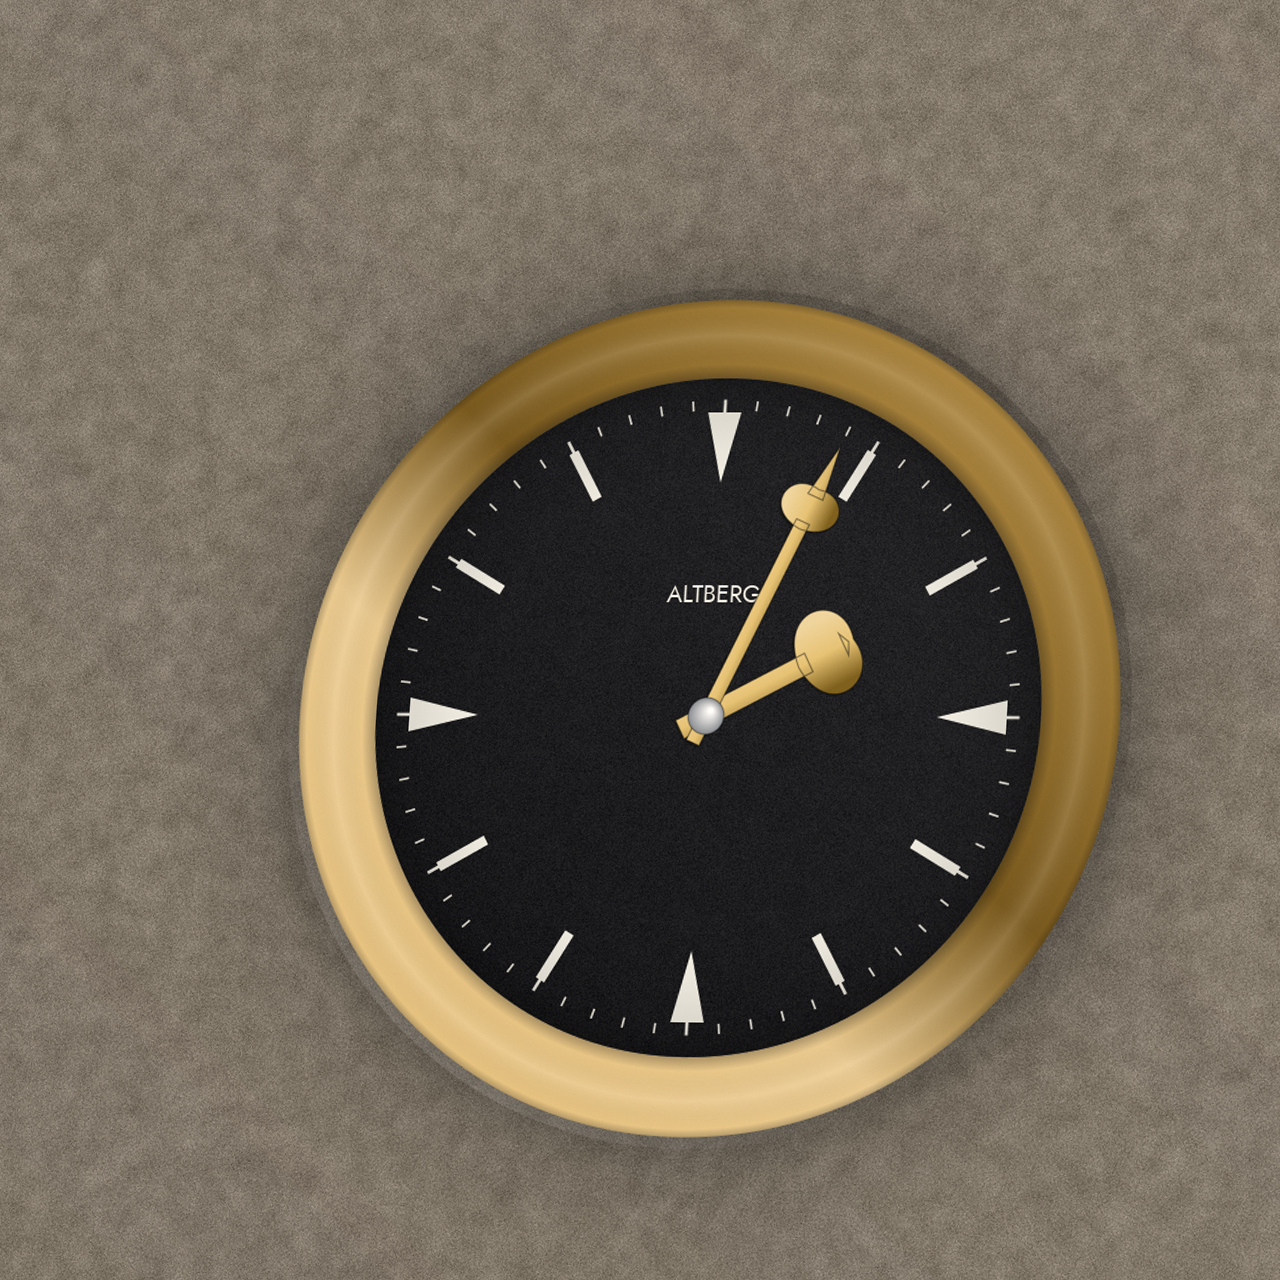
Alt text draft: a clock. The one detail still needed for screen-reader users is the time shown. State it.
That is 2:04
